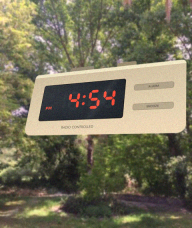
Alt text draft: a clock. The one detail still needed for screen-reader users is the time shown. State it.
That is 4:54
